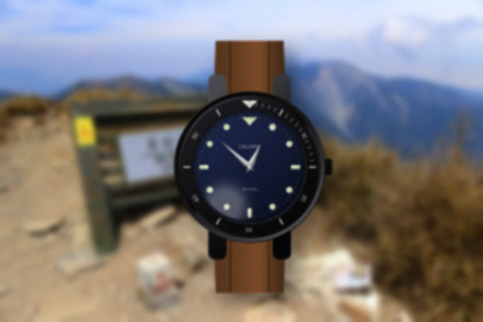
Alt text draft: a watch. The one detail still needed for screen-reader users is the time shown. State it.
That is 12:52
